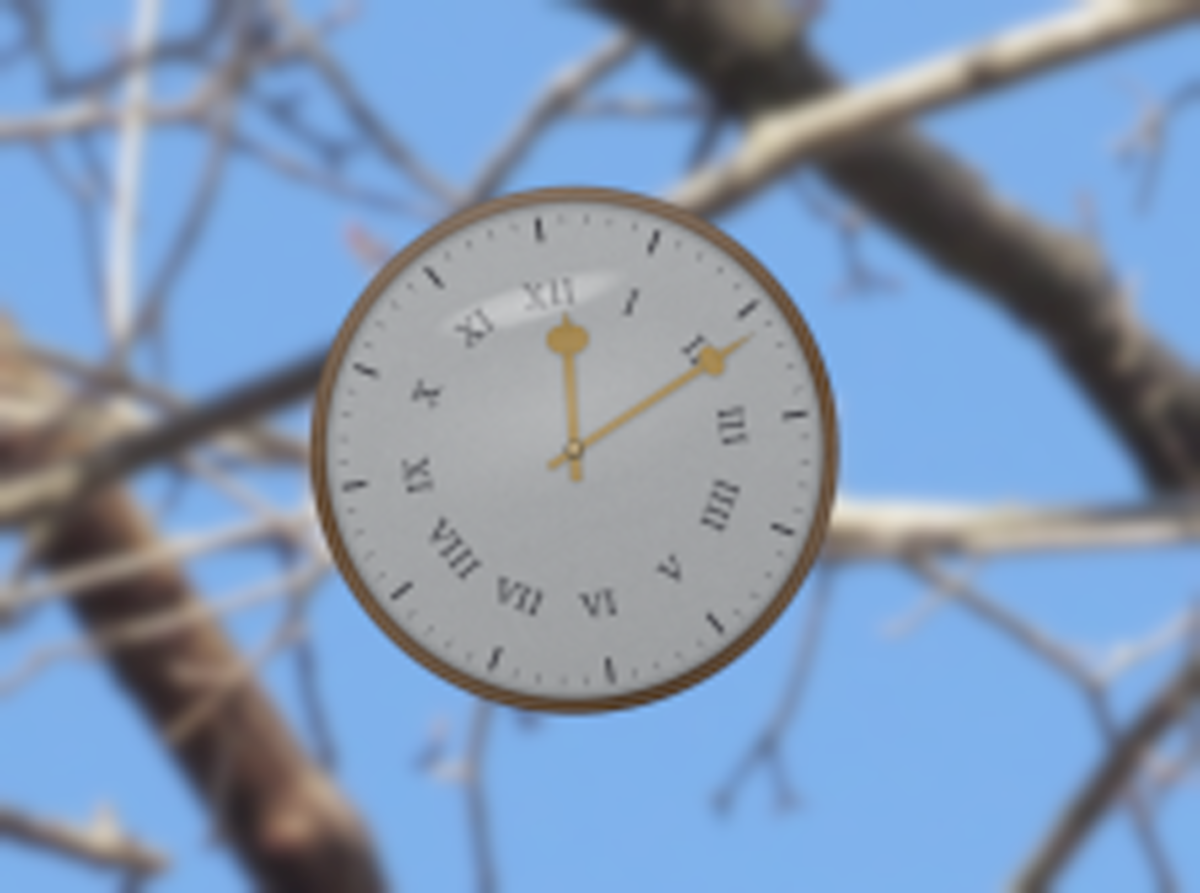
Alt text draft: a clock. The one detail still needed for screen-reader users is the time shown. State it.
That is 12:11
